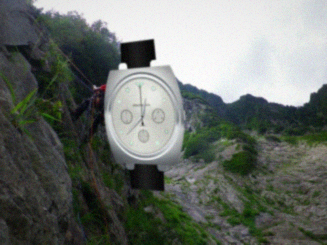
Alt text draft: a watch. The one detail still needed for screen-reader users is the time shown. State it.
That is 12:38
